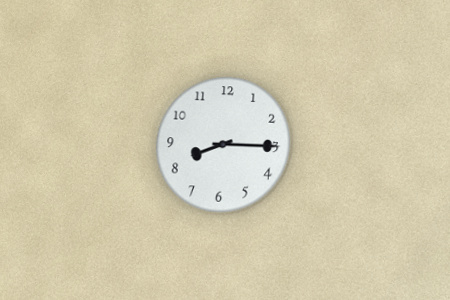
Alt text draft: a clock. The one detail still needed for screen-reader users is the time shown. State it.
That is 8:15
